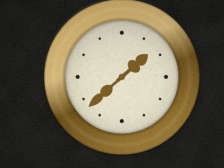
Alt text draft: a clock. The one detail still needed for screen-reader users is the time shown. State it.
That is 1:38
